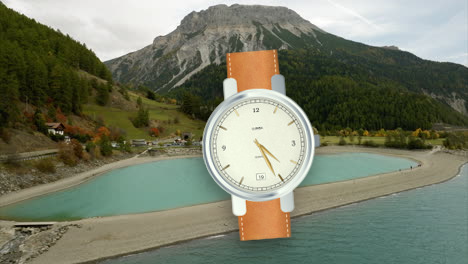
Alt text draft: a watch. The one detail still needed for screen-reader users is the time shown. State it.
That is 4:26
